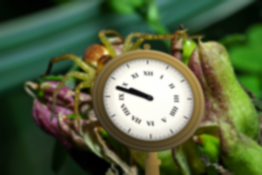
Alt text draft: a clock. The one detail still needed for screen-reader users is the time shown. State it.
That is 9:48
